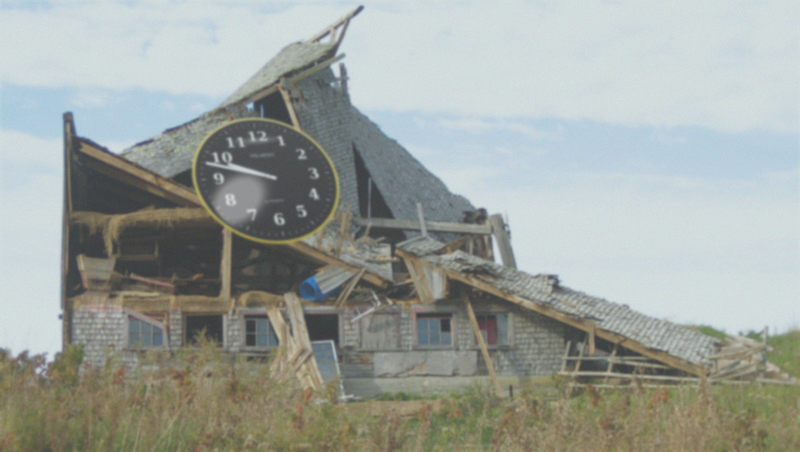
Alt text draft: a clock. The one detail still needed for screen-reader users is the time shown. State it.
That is 9:48
